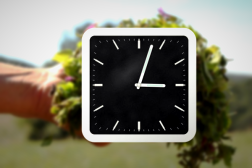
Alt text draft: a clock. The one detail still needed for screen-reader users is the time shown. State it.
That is 3:03
